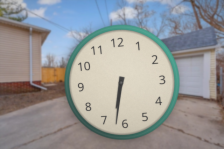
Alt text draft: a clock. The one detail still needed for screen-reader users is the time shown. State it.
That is 6:32
